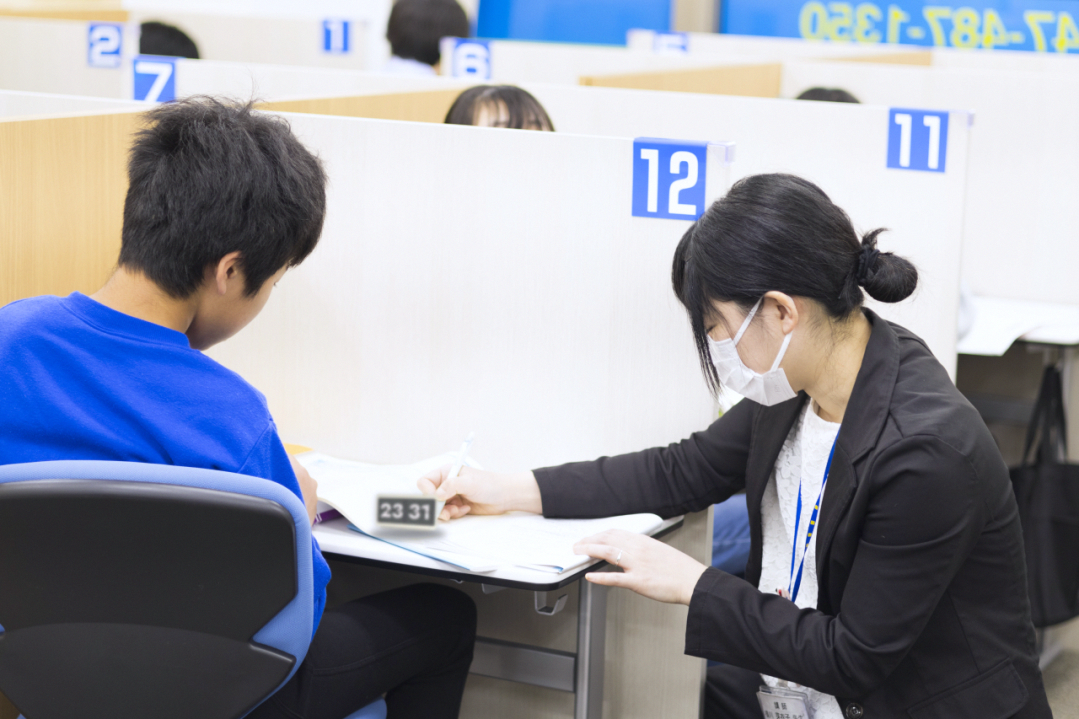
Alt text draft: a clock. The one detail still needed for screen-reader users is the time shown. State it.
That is 23:31
